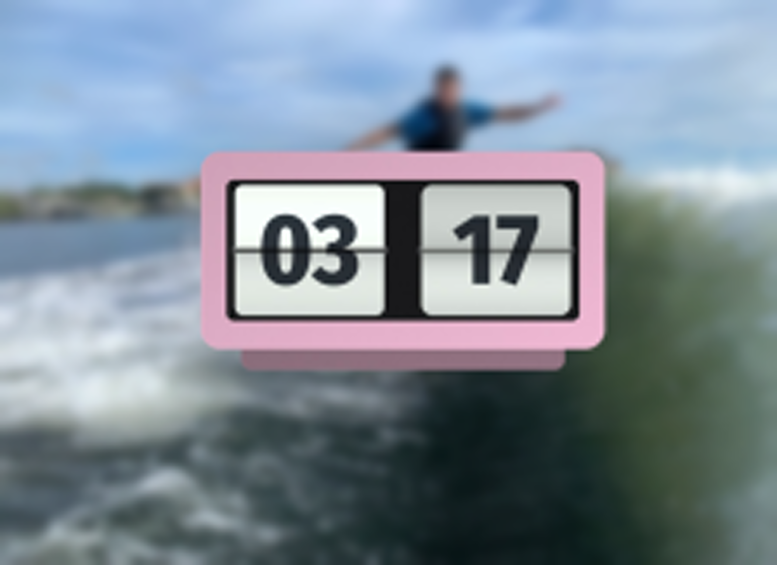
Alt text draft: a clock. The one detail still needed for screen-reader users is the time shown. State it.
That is 3:17
